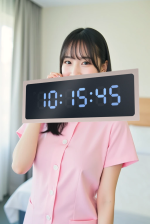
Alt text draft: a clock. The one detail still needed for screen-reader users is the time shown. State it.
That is 10:15:45
